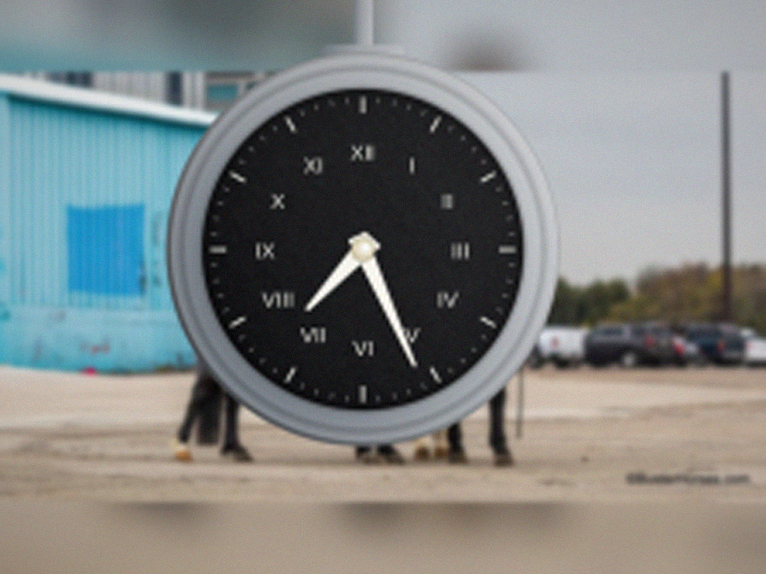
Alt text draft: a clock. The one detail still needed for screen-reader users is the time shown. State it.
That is 7:26
